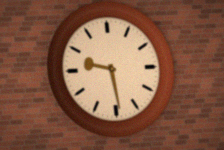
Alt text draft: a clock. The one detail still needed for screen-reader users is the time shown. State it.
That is 9:29
